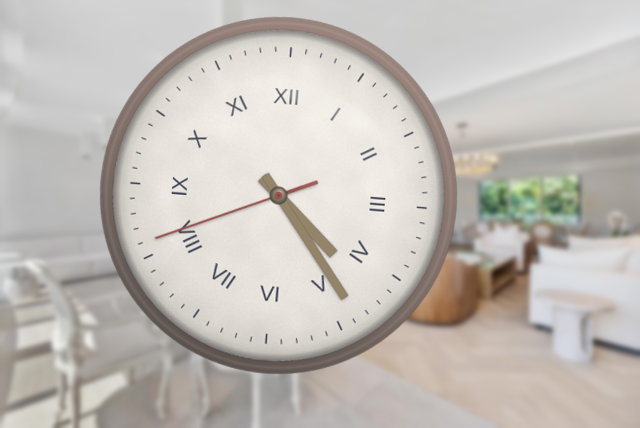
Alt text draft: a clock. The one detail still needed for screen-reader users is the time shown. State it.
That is 4:23:41
